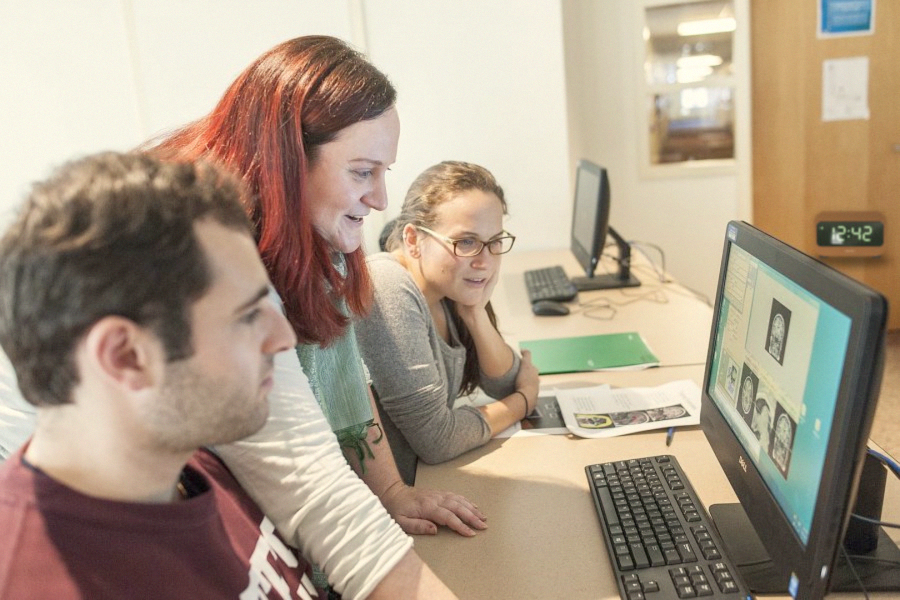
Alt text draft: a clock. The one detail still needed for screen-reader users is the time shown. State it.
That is 12:42
